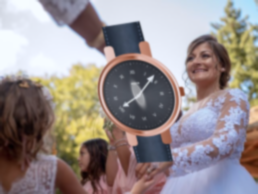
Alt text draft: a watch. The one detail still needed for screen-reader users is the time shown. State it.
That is 8:08
